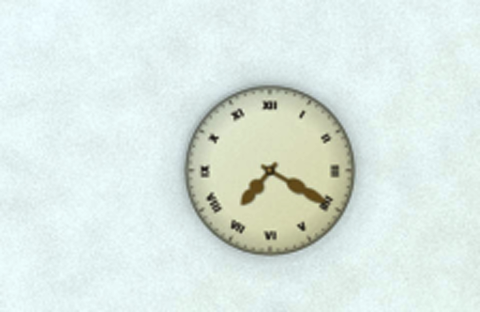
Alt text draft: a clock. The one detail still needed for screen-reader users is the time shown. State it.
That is 7:20
